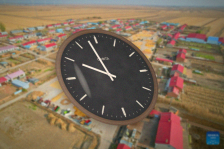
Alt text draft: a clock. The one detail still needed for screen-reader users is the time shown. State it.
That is 9:58
